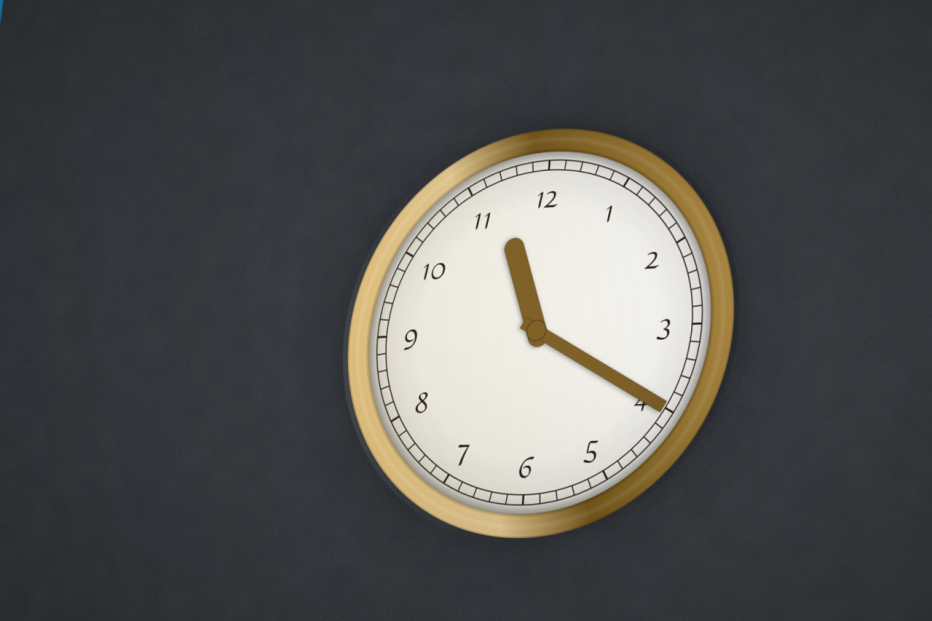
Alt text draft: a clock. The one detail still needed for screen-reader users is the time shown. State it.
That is 11:20
